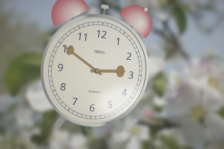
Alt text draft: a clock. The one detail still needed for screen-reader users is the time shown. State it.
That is 2:50
